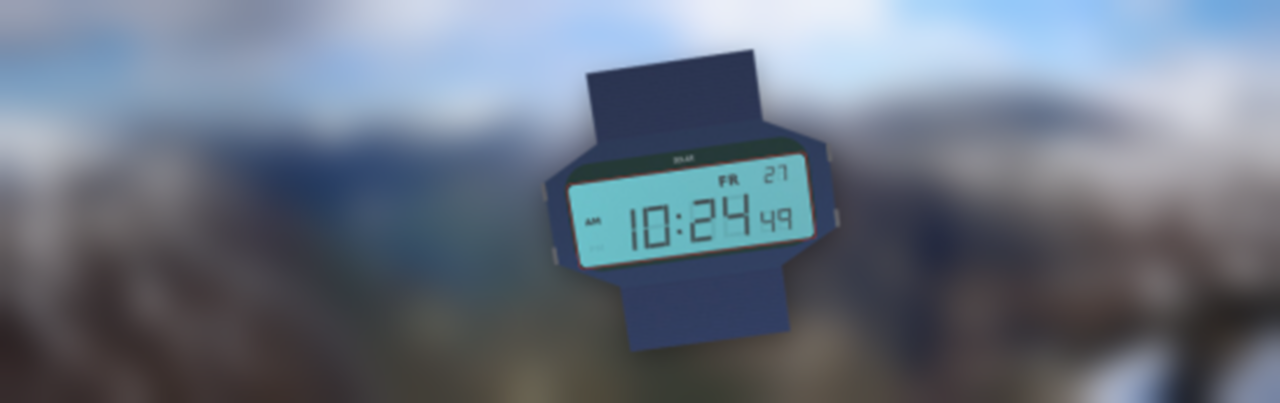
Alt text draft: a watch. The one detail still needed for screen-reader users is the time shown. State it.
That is 10:24:49
